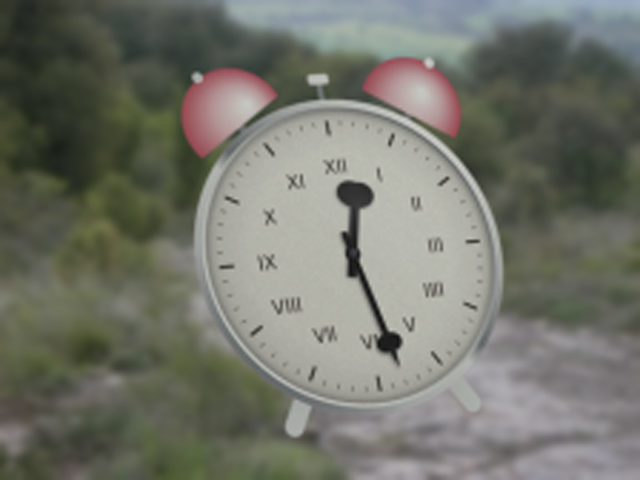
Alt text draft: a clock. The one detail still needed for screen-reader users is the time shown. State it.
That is 12:28
